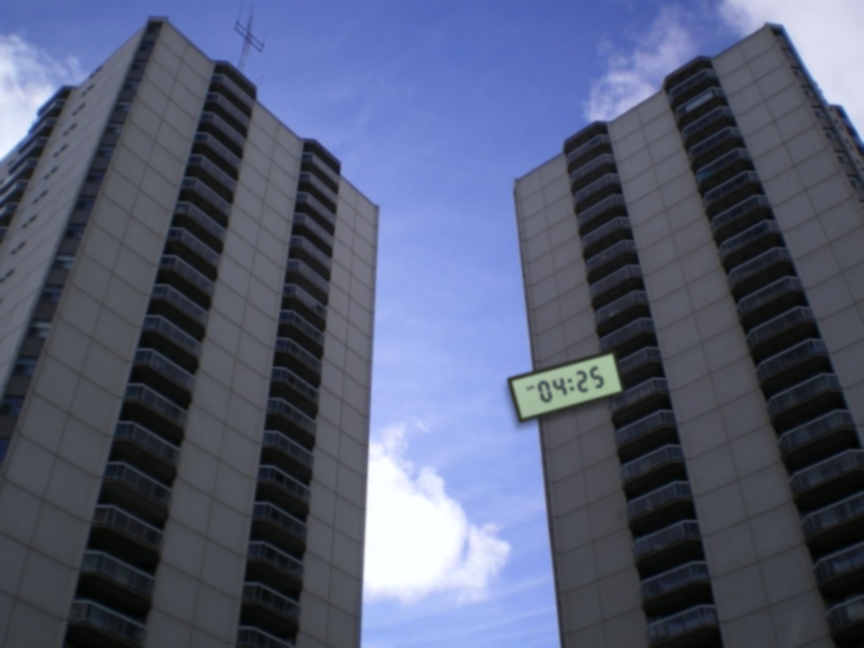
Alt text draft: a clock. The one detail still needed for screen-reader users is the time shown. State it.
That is 4:25
